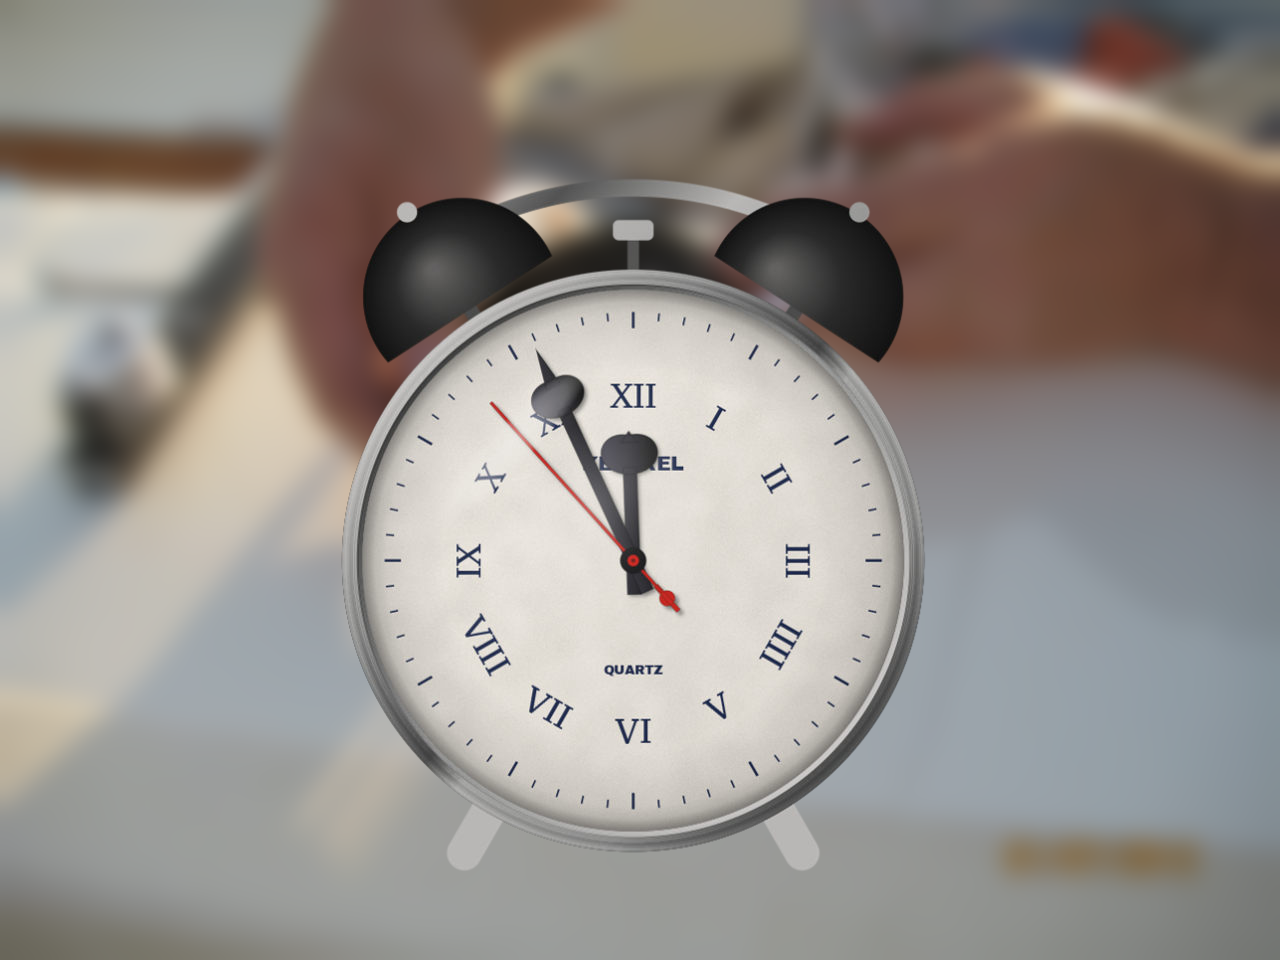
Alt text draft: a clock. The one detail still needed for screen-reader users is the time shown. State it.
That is 11:55:53
